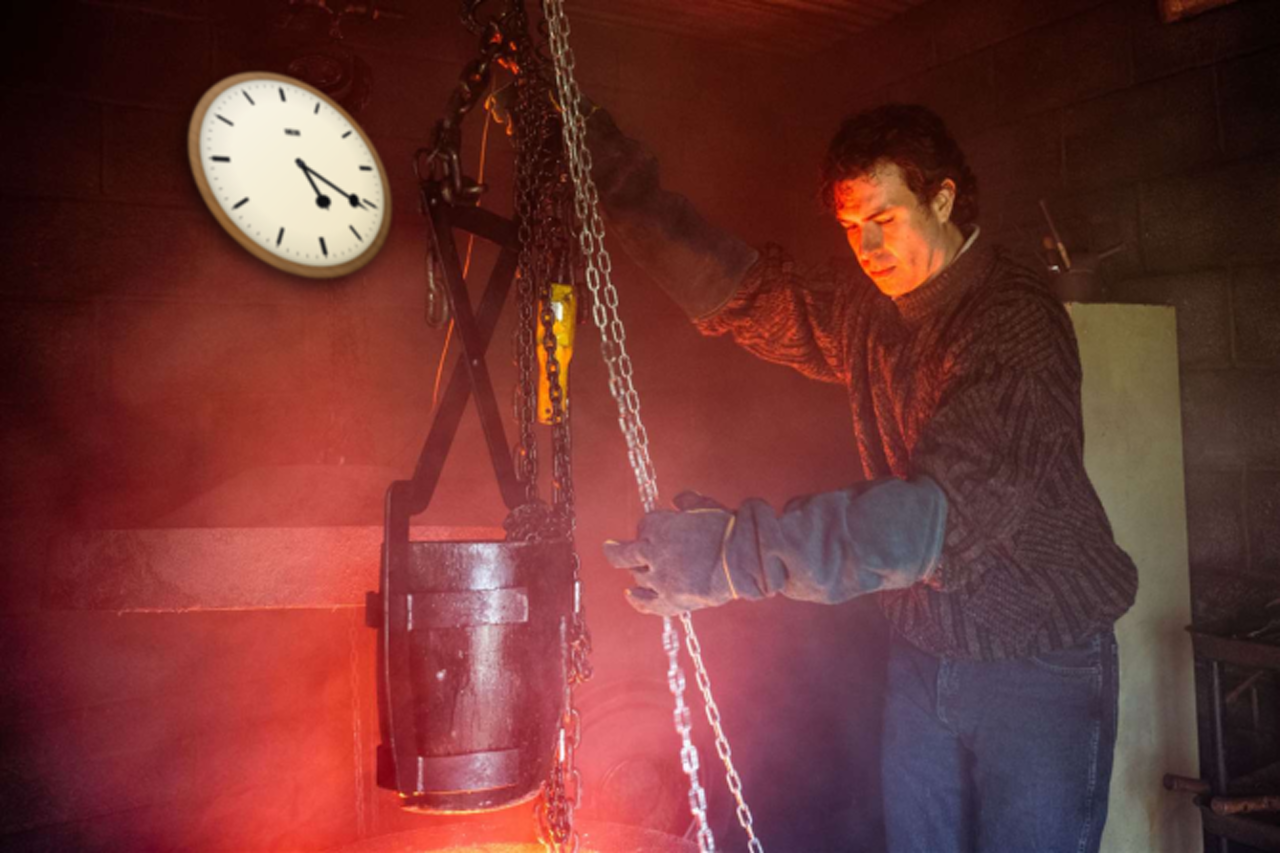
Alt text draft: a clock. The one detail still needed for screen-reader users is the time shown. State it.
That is 5:21
